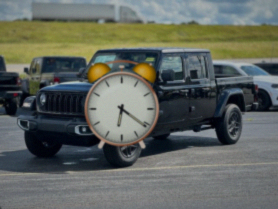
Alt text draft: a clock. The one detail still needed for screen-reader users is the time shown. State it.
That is 6:21
